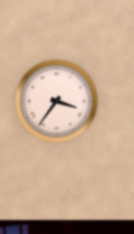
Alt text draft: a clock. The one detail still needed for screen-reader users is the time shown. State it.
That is 3:36
